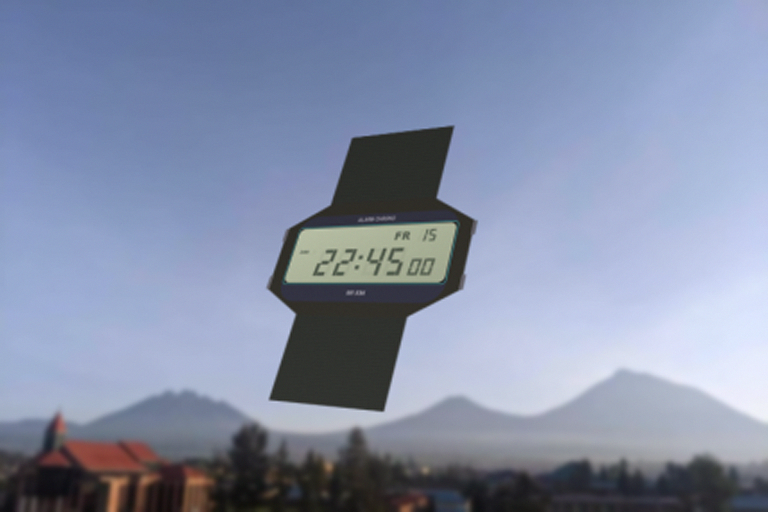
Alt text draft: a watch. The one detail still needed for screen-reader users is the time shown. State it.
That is 22:45:00
